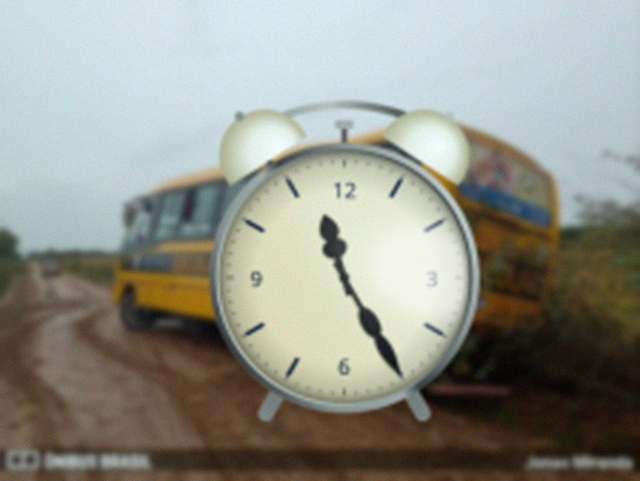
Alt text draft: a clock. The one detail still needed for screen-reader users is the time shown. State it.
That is 11:25
